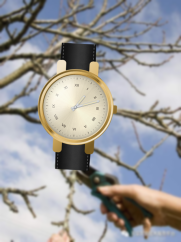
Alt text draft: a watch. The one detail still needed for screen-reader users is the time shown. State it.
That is 1:12
